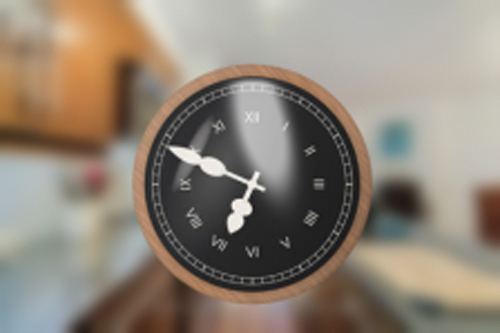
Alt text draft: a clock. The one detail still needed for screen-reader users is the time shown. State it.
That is 6:49
